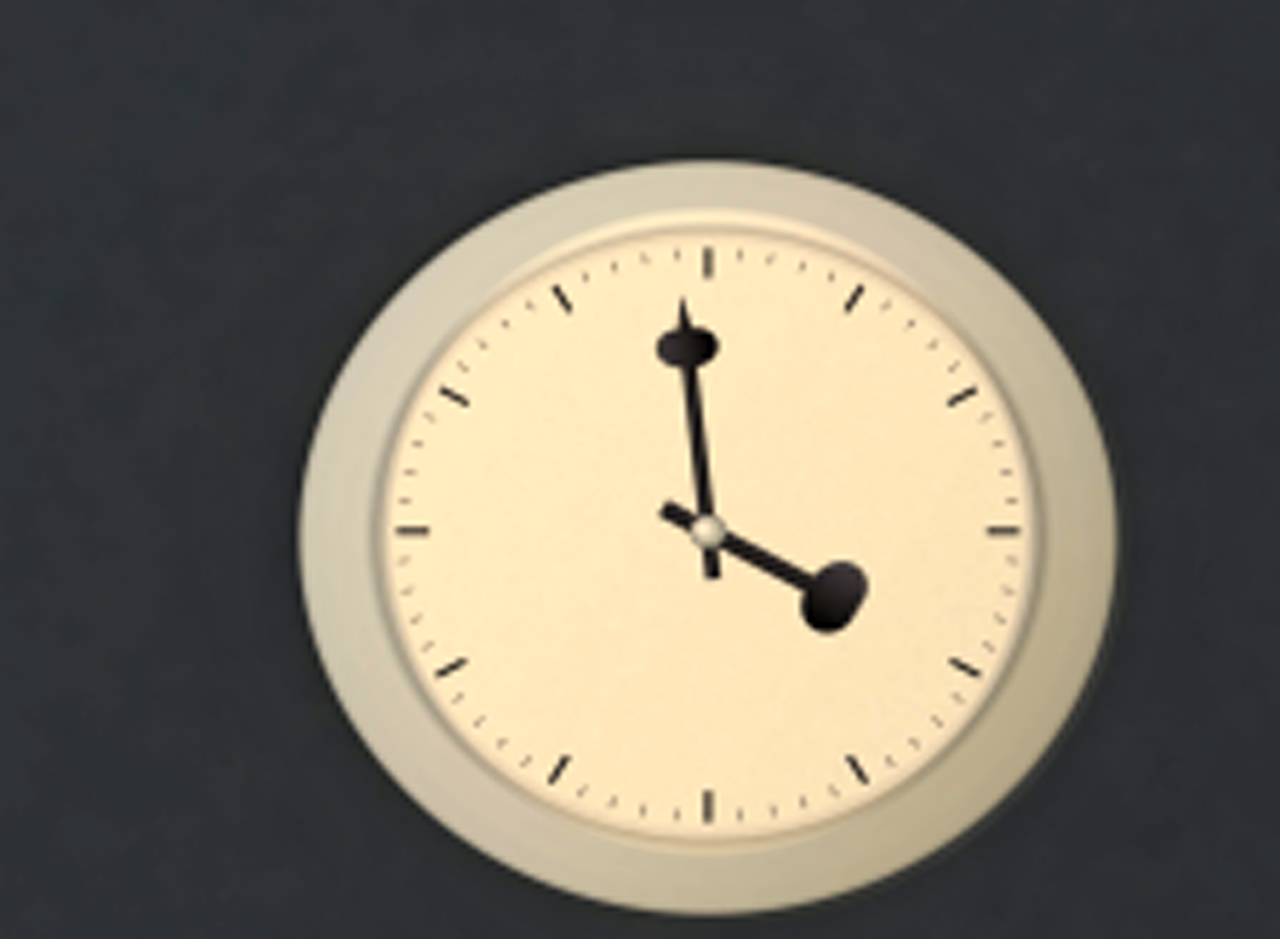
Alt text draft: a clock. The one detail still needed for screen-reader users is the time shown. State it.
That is 3:59
